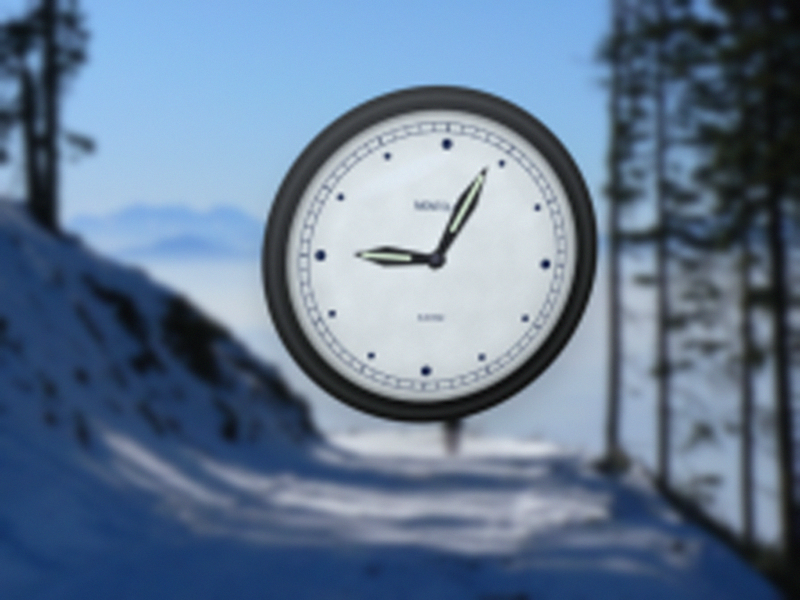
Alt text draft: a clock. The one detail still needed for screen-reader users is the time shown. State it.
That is 9:04
